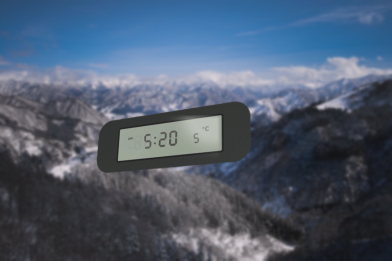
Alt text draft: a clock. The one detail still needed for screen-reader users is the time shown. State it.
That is 5:20
